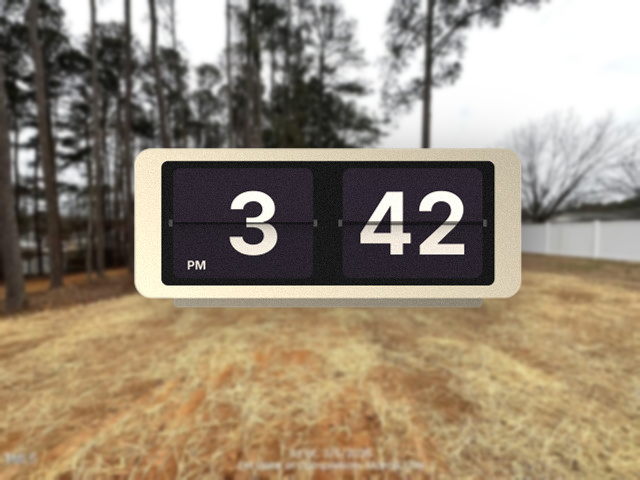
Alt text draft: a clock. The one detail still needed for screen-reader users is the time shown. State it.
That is 3:42
